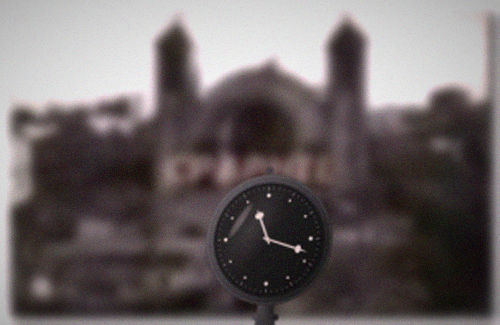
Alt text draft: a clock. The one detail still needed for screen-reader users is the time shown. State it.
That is 11:18
